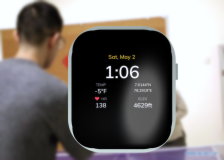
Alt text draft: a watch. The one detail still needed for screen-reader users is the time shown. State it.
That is 1:06
